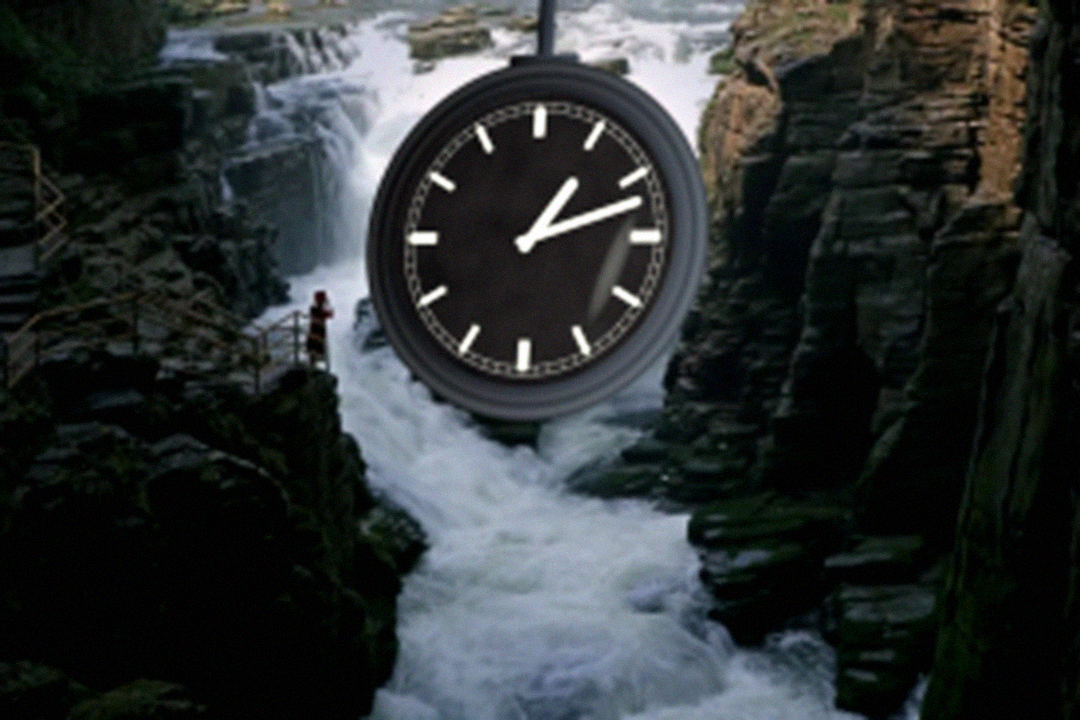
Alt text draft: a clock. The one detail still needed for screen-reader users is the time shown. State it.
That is 1:12
